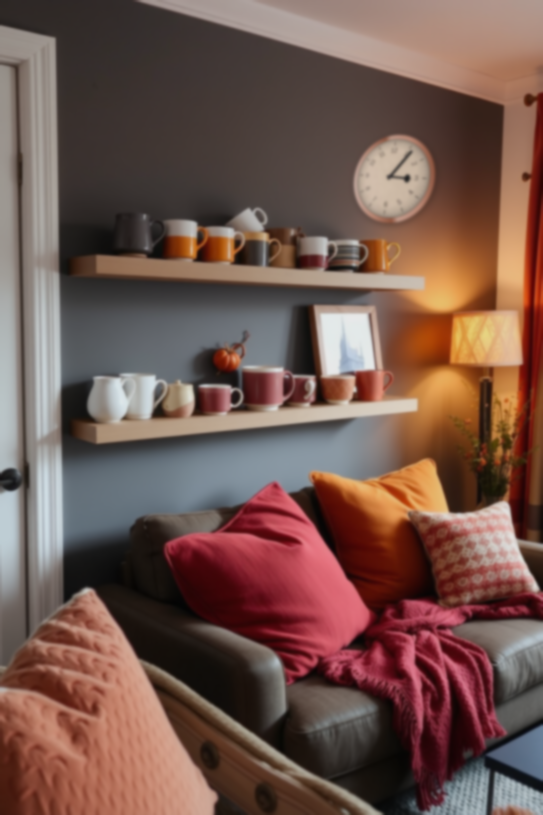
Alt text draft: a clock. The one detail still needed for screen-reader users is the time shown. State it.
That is 3:06
